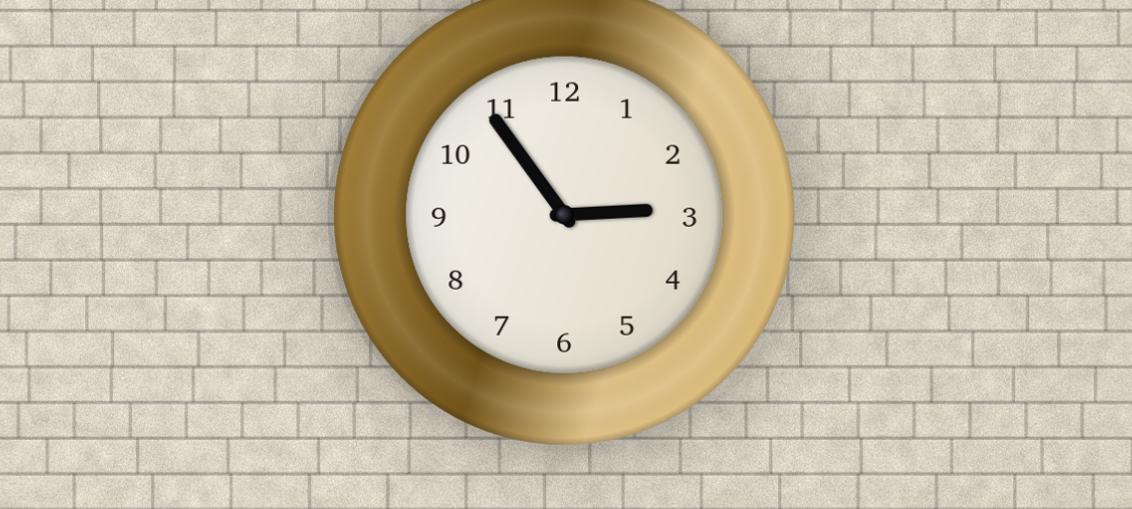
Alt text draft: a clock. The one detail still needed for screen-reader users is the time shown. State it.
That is 2:54
